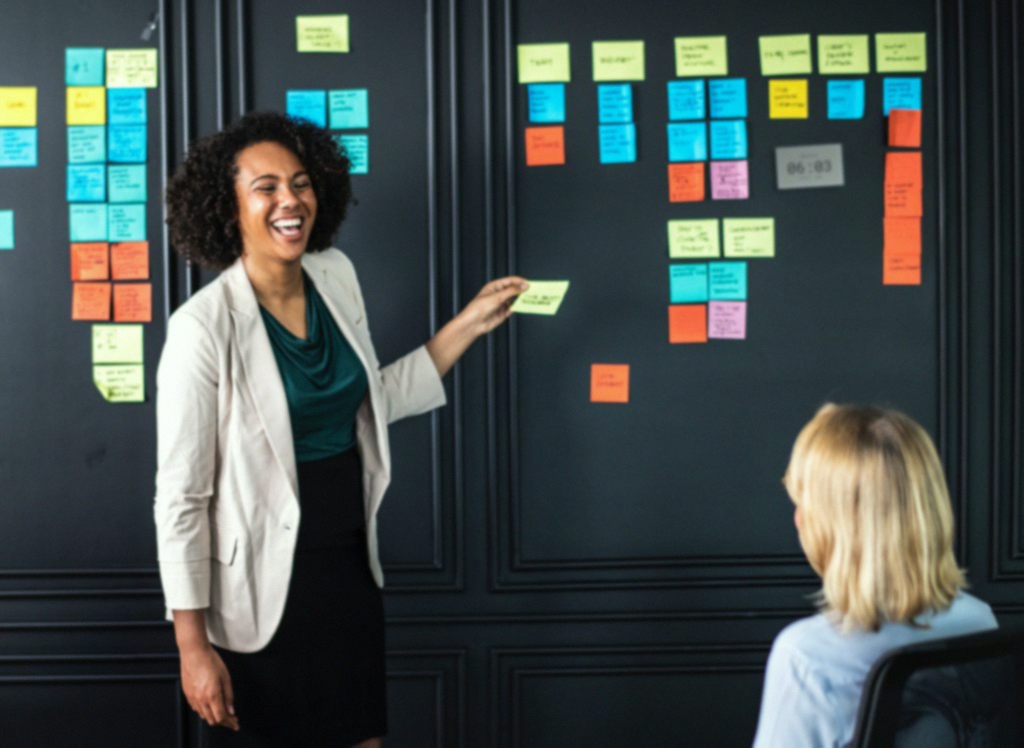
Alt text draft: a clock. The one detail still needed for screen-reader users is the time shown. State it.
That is 6:03
